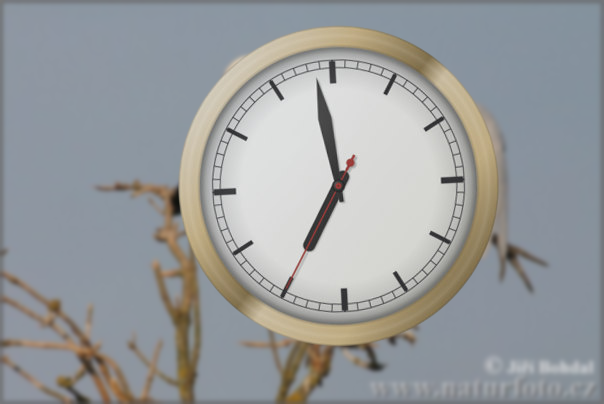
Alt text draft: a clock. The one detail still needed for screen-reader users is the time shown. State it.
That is 6:58:35
